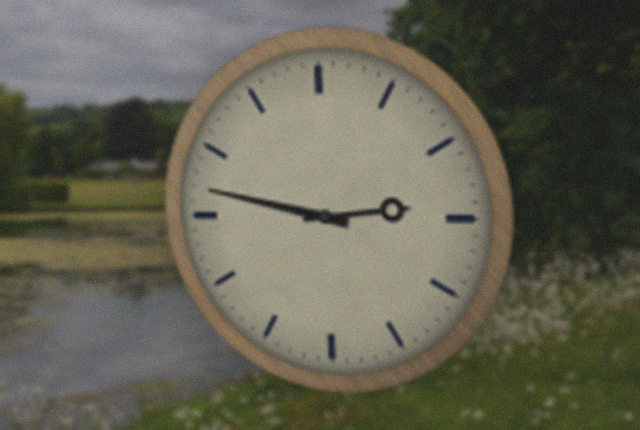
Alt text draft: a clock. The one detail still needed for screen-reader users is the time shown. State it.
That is 2:47
